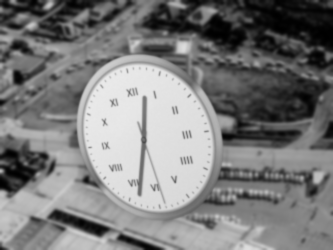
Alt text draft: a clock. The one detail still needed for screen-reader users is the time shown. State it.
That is 12:33:29
